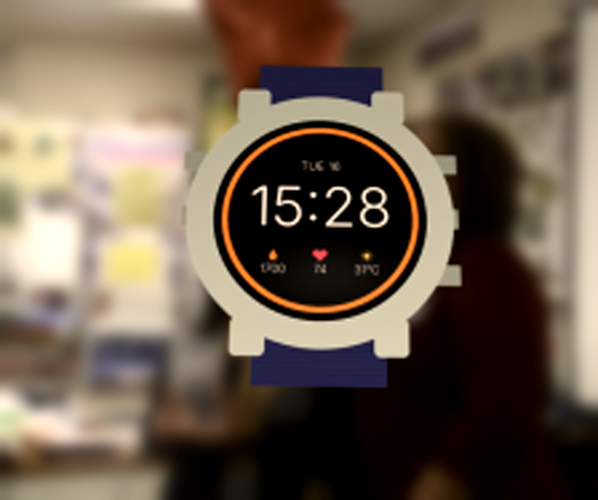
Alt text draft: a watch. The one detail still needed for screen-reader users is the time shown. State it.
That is 15:28
